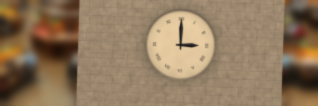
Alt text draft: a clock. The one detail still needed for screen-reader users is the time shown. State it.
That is 3:00
